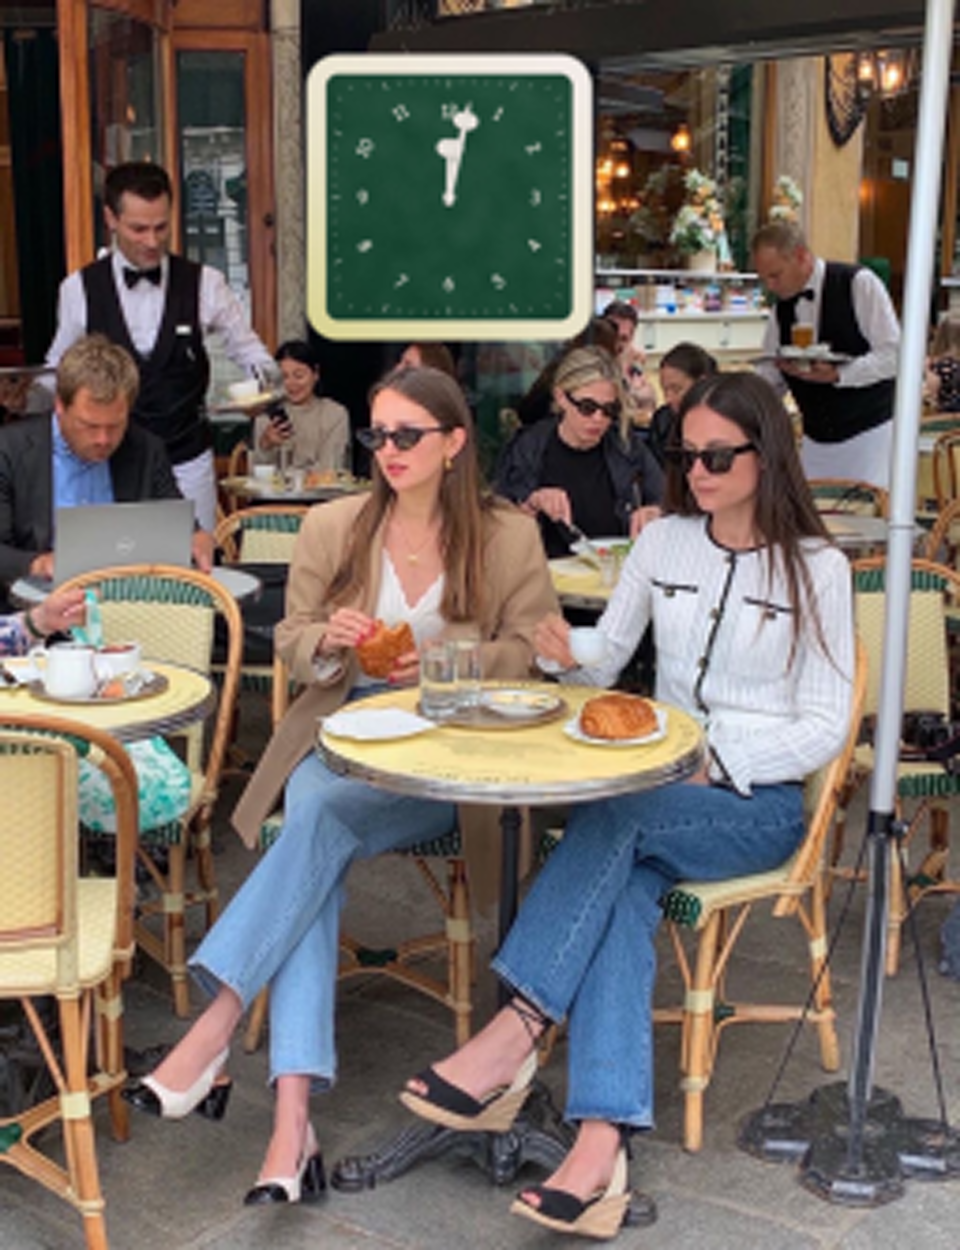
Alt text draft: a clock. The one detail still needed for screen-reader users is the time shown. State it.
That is 12:02
